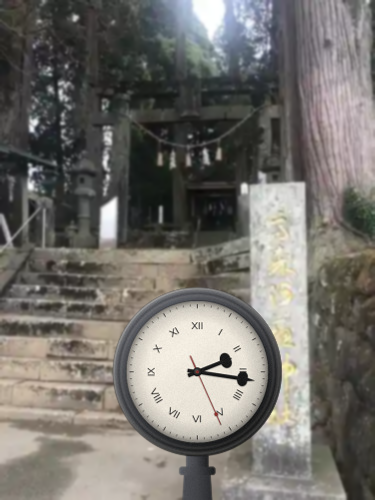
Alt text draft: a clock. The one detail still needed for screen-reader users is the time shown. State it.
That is 2:16:26
